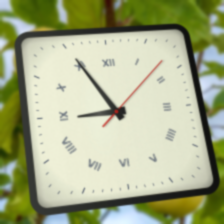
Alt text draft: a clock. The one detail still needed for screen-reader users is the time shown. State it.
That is 8:55:08
